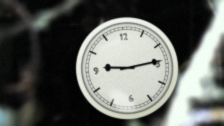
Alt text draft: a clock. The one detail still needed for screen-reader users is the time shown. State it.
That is 9:14
